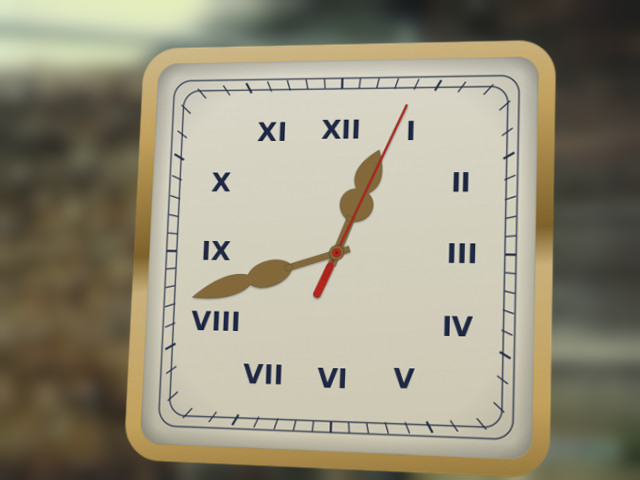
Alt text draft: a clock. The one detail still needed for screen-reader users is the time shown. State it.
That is 12:42:04
